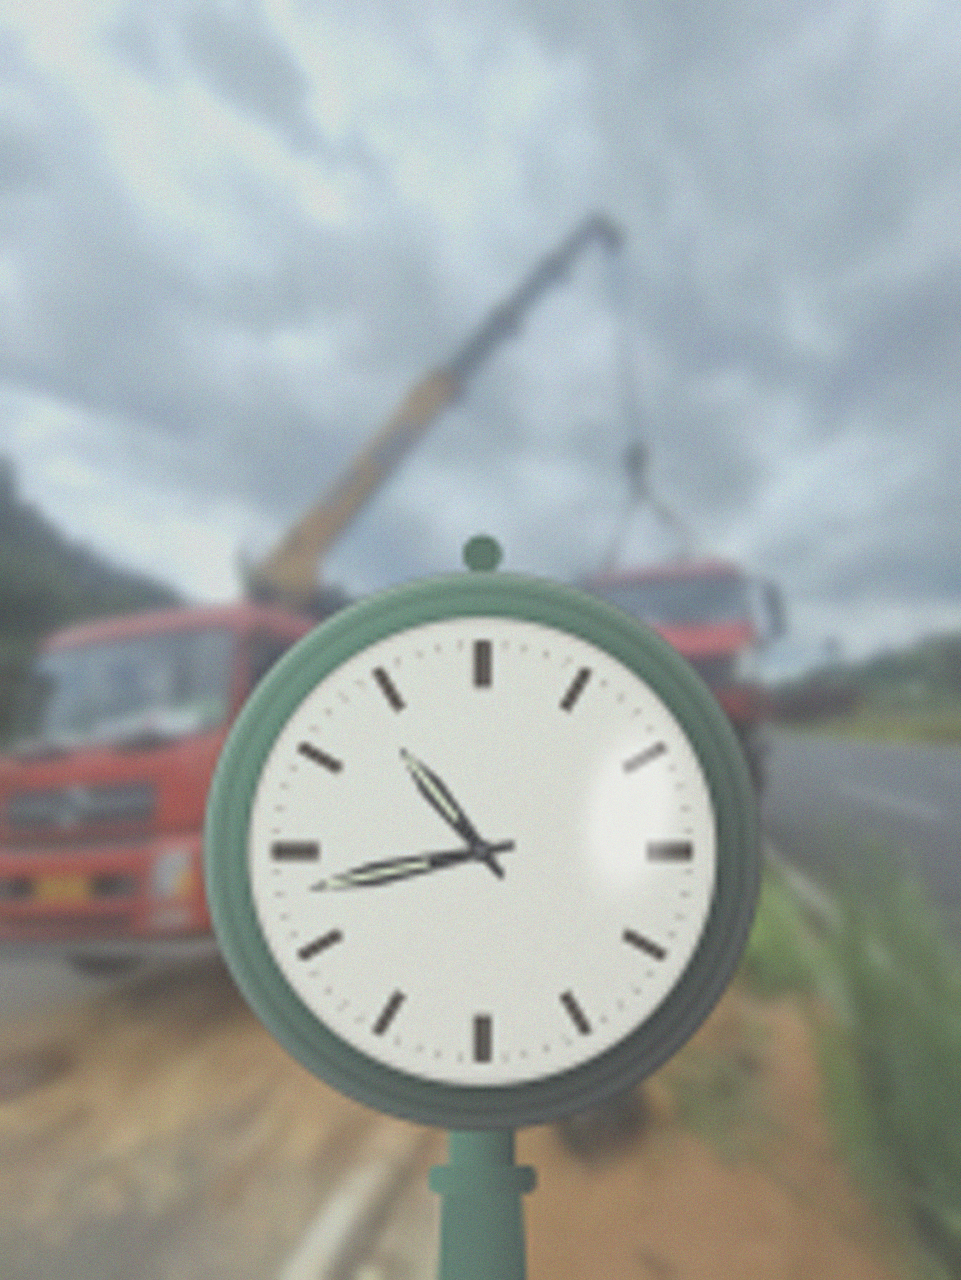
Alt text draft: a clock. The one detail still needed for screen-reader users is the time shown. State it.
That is 10:43
